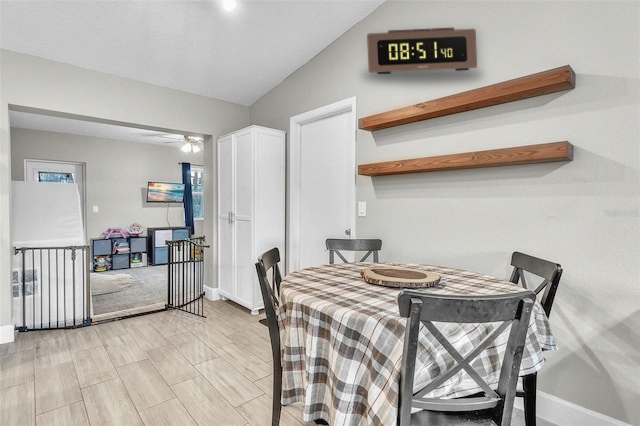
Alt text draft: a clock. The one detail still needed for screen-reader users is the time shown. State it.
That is 8:51:40
